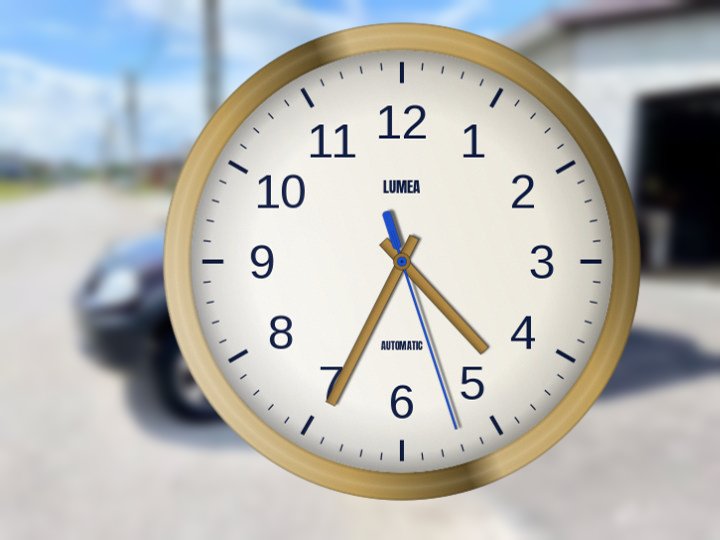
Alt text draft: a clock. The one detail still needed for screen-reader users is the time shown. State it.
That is 4:34:27
